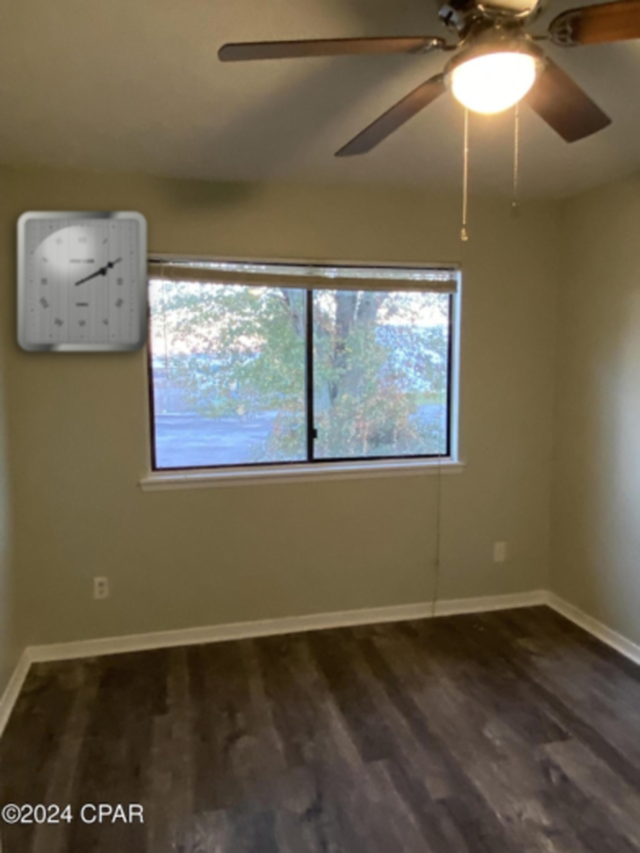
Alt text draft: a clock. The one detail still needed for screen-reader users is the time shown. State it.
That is 2:10
